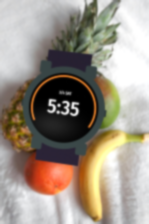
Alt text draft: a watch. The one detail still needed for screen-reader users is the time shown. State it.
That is 5:35
